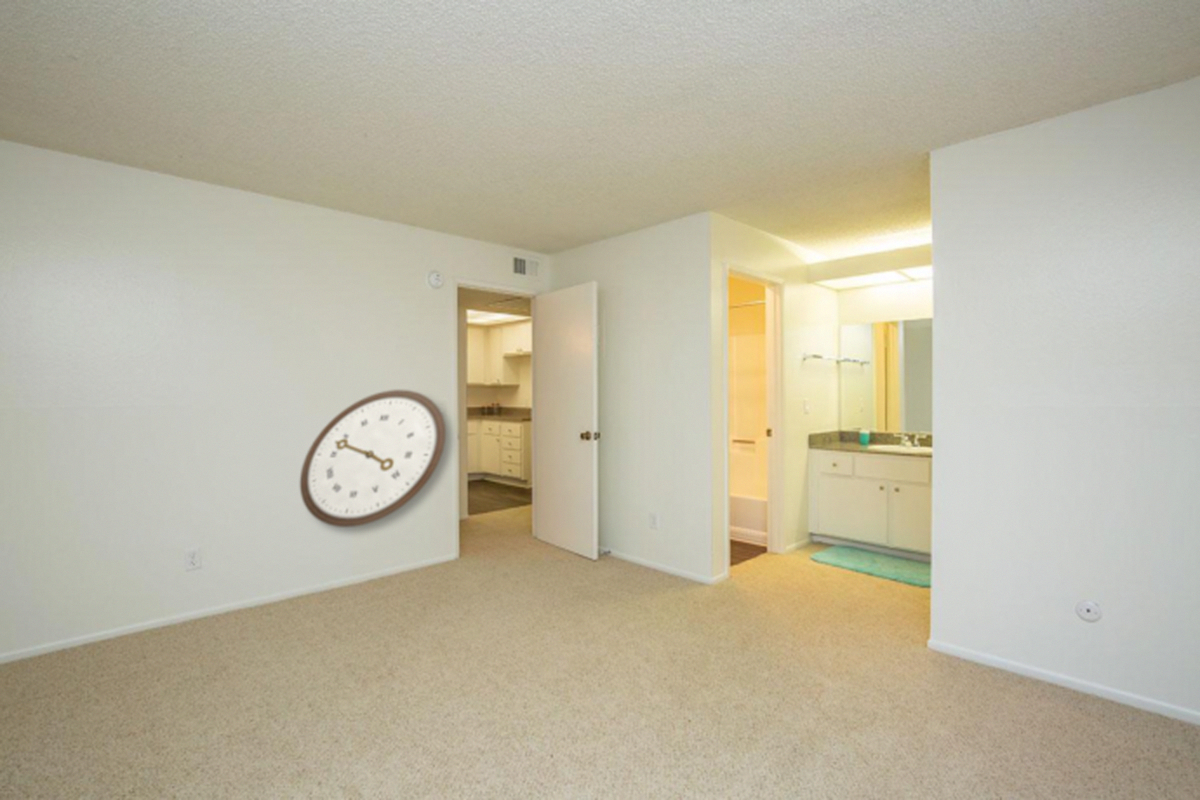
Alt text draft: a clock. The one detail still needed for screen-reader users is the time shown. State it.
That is 3:48
